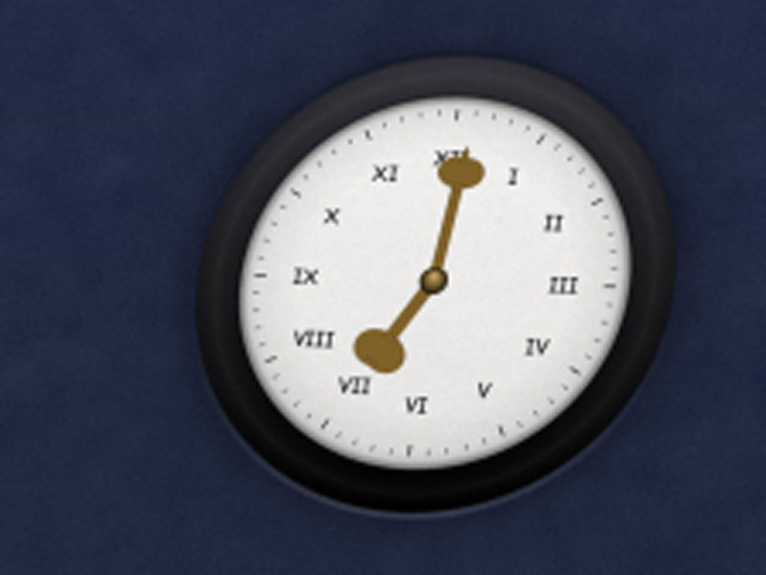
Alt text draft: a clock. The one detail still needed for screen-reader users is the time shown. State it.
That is 7:01
